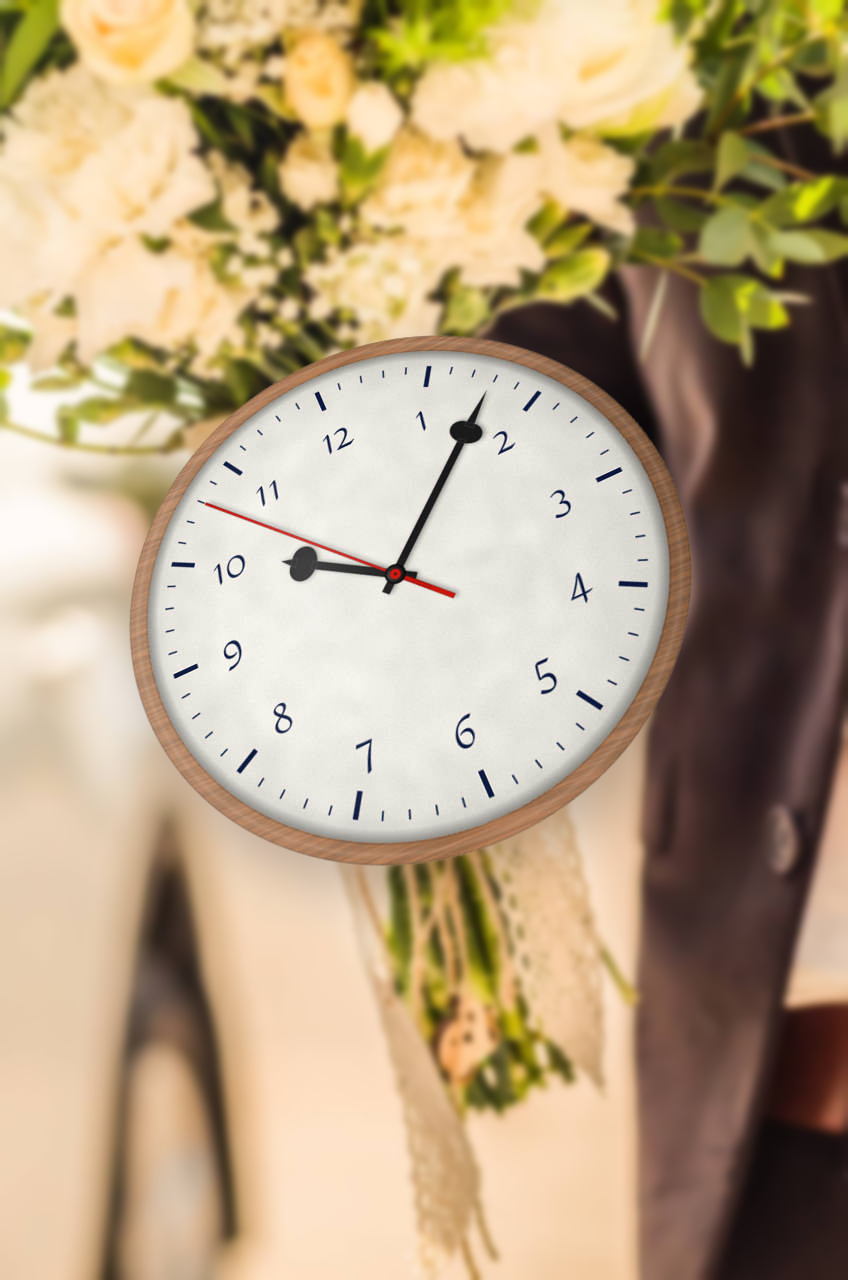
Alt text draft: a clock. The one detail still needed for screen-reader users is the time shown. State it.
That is 10:07:53
